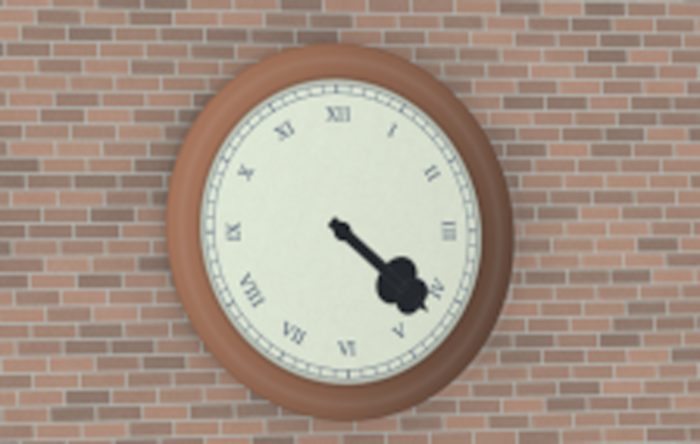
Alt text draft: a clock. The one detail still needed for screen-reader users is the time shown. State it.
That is 4:22
